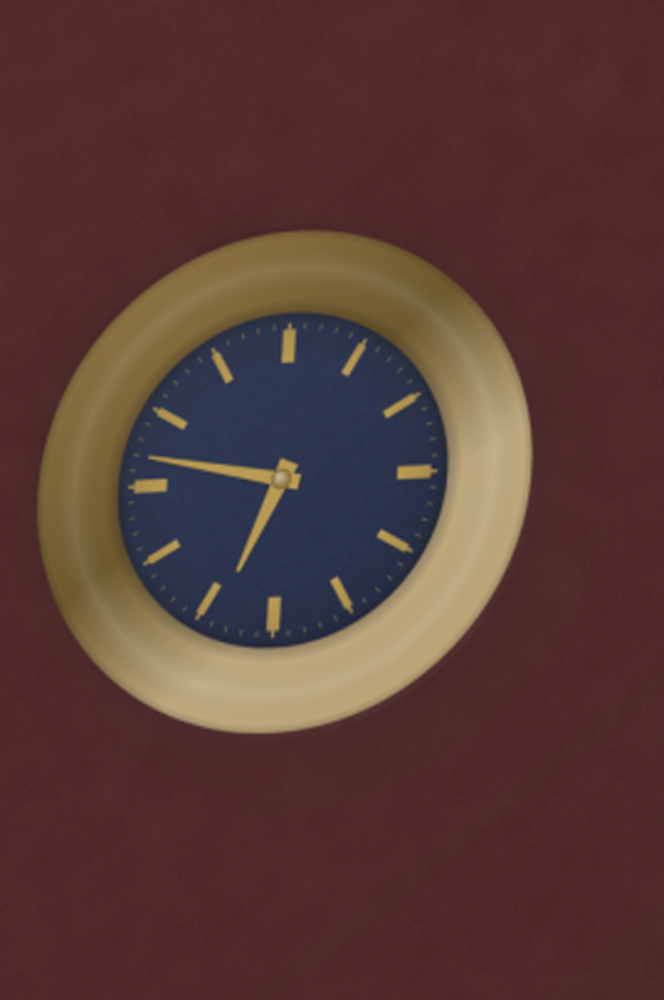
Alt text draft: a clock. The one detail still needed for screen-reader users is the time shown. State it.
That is 6:47
